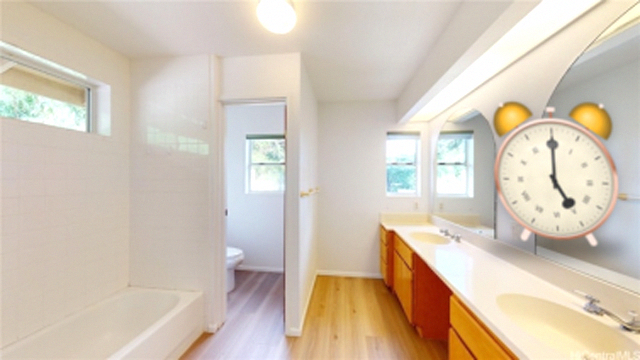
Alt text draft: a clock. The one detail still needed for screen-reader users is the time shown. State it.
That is 5:00
